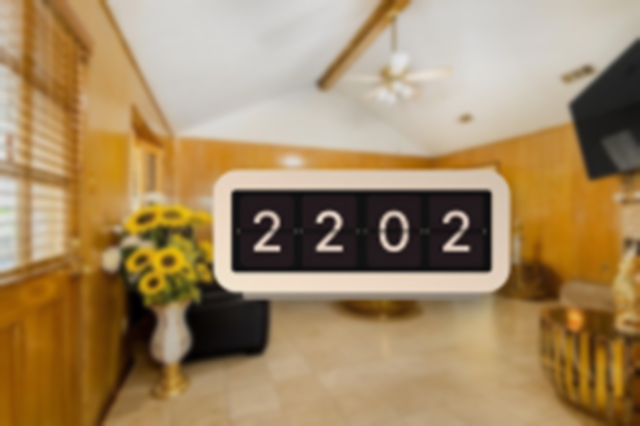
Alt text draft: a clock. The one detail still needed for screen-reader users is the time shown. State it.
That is 22:02
